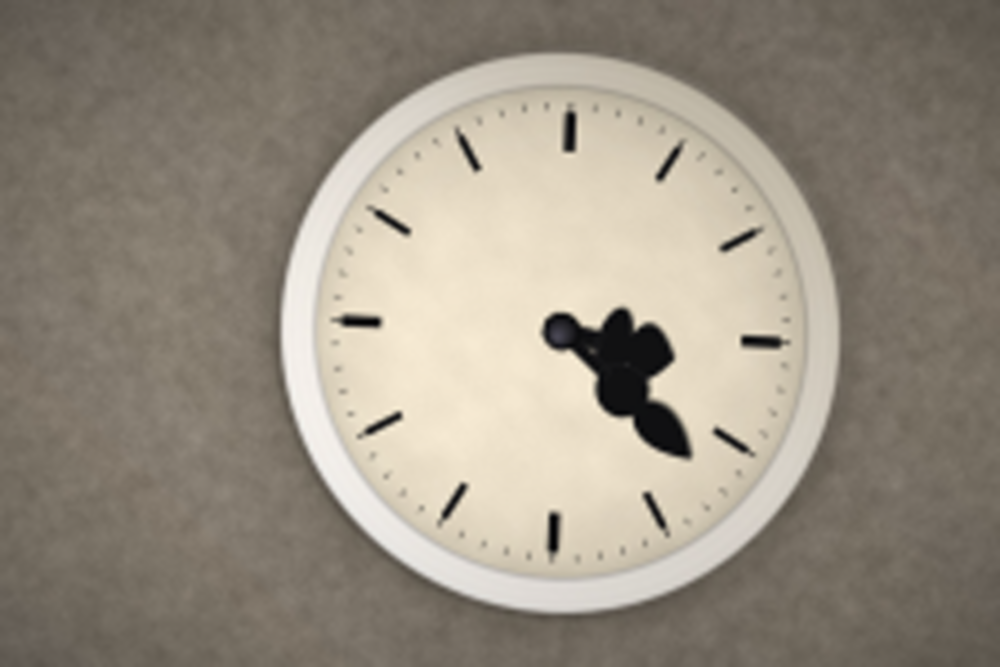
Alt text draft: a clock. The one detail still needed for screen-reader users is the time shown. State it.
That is 3:22
